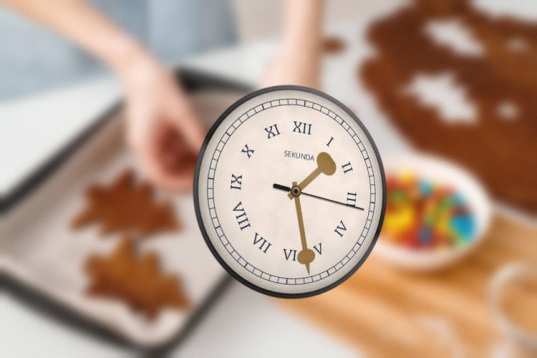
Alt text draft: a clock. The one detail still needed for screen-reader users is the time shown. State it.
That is 1:27:16
